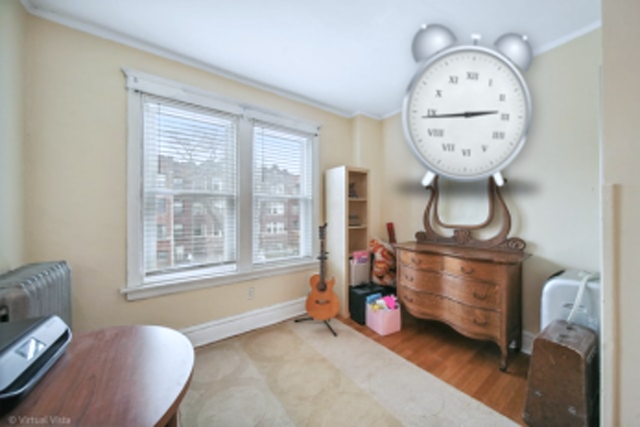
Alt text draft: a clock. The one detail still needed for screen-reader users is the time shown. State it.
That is 2:44
